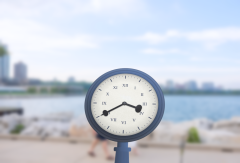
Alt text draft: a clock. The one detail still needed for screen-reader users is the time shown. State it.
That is 3:40
